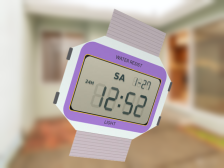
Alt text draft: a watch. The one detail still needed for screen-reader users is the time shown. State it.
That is 12:52
